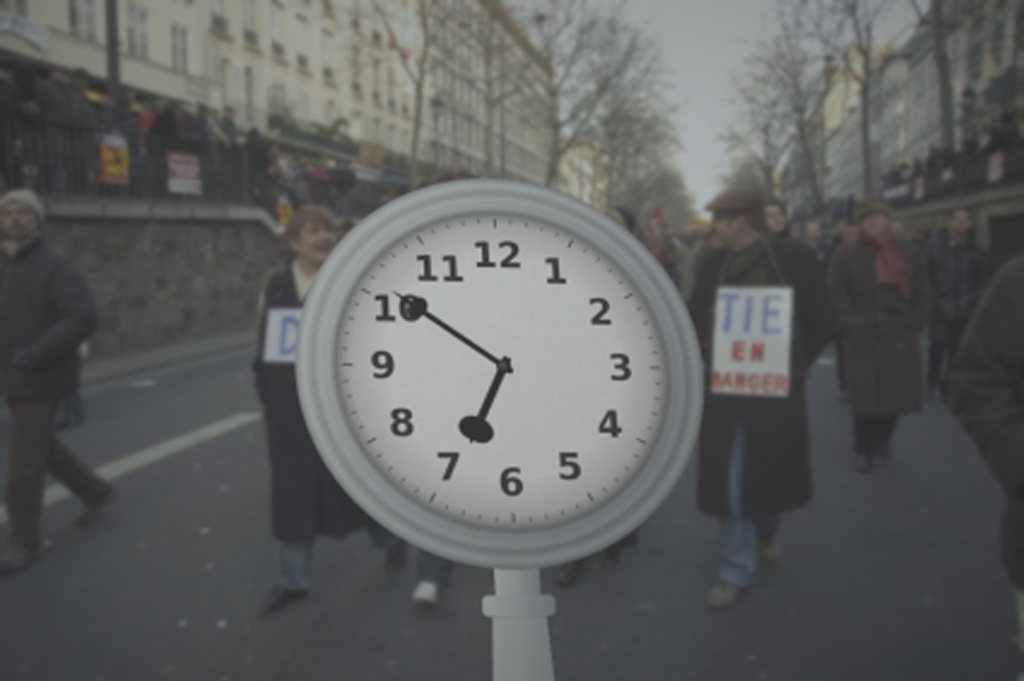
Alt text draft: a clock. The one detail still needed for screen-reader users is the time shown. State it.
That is 6:51
